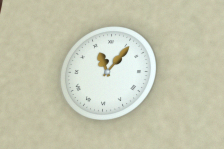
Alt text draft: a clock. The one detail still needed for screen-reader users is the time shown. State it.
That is 11:06
